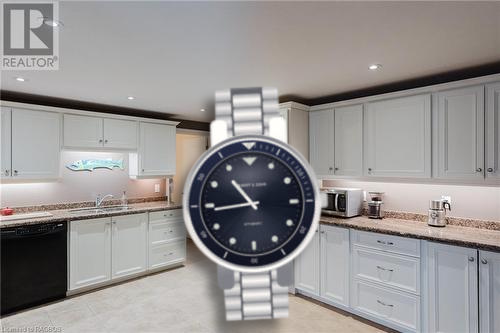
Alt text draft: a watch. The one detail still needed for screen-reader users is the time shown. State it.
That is 10:44
